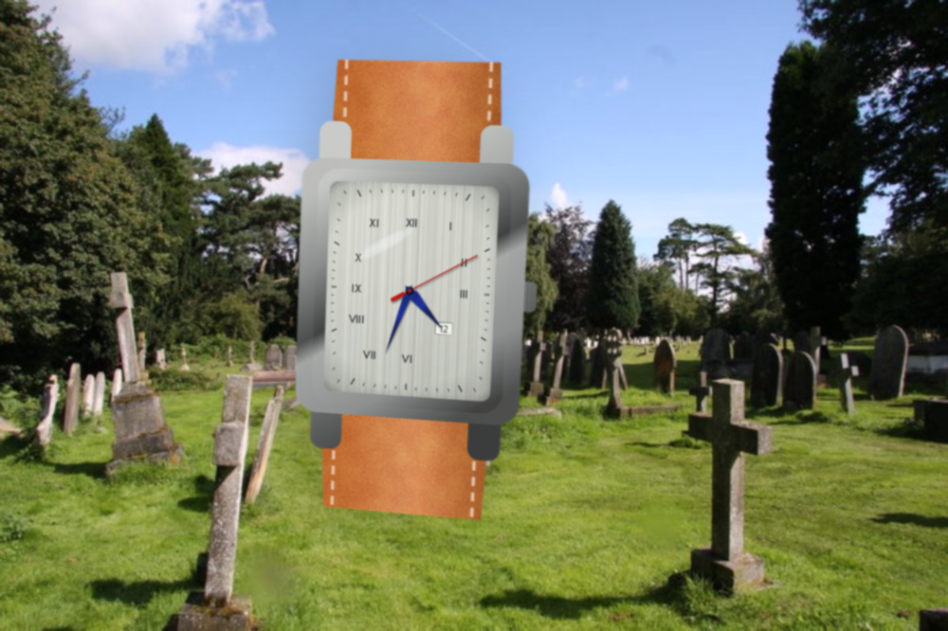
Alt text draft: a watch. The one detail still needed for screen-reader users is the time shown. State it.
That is 4:33:10
